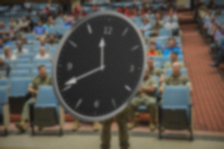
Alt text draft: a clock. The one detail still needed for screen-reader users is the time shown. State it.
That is 11:41
